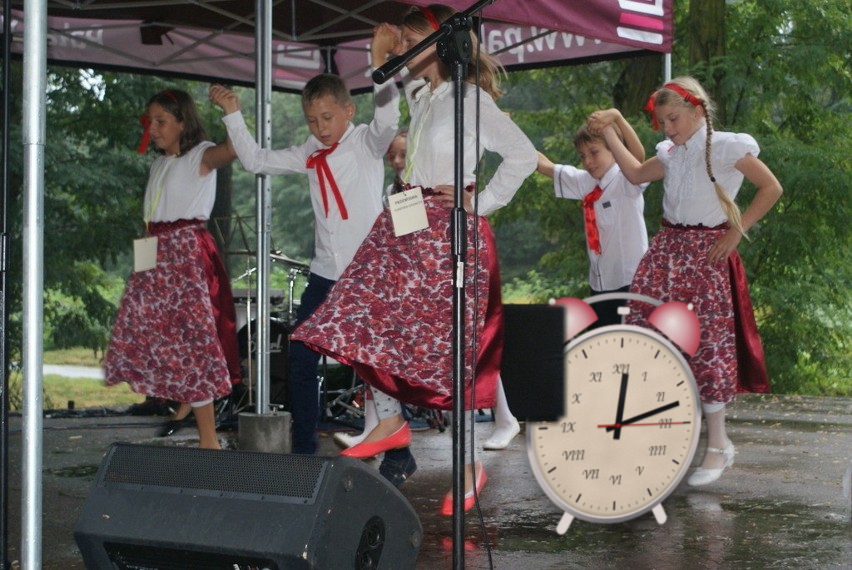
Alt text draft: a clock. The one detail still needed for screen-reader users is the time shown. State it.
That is 12:12:15
